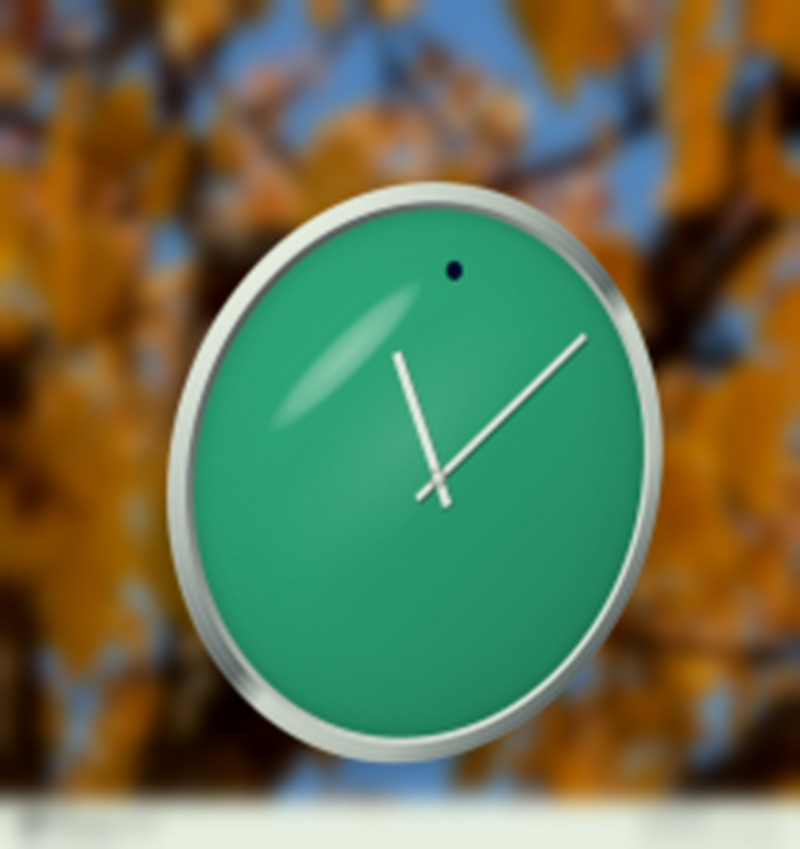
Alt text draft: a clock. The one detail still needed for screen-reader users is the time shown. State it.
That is 11:08
